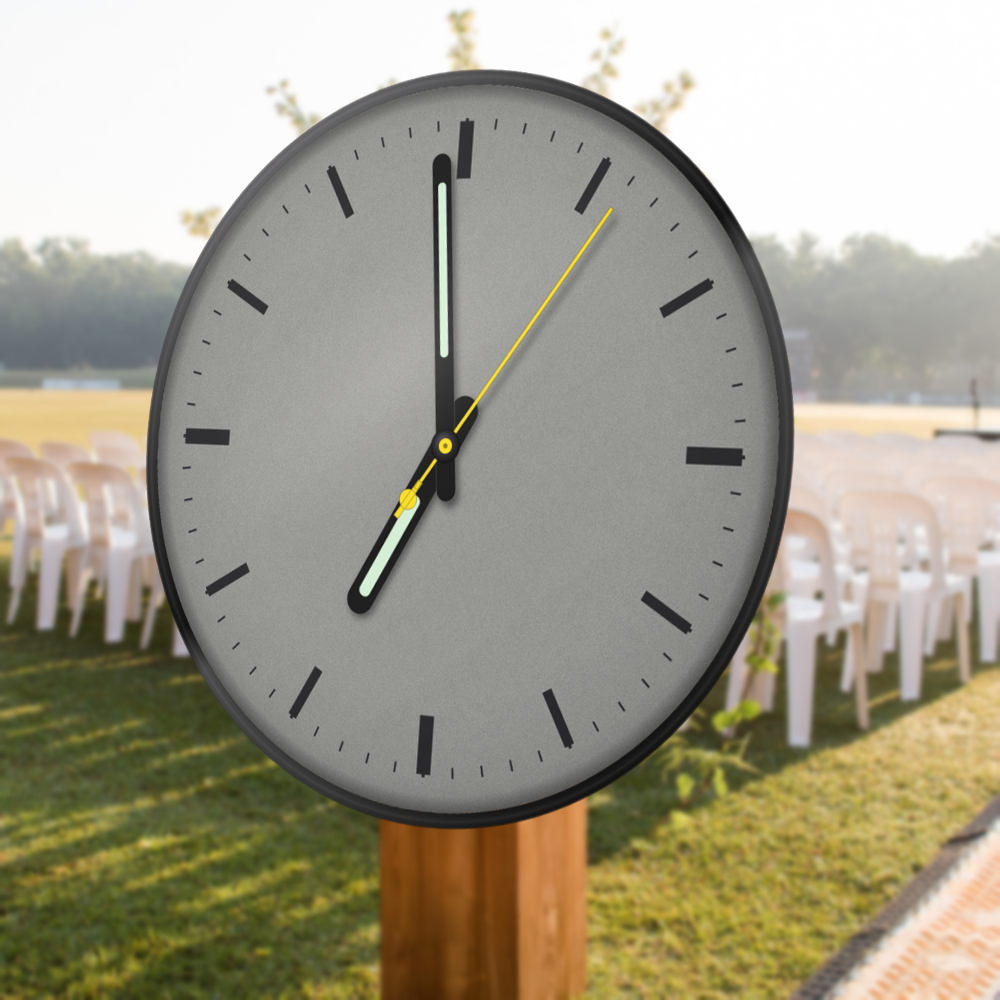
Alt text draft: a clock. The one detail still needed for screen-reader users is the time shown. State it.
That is 6:59:06
